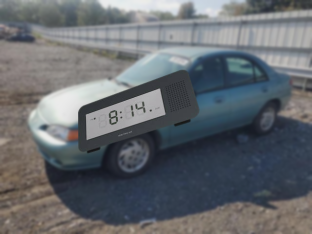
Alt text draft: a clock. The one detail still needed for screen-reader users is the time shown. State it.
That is 8:14
